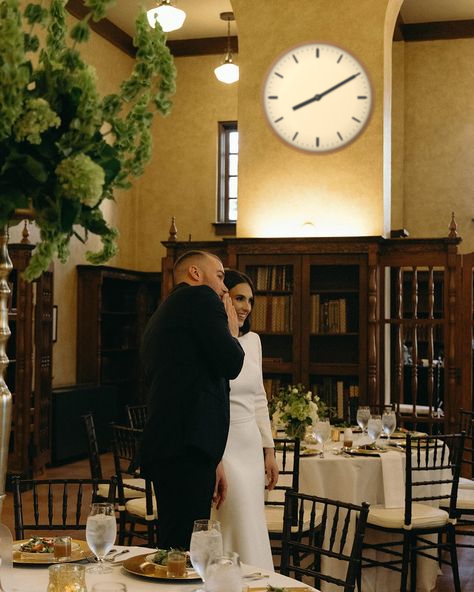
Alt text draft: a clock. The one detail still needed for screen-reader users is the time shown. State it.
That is 8:10
